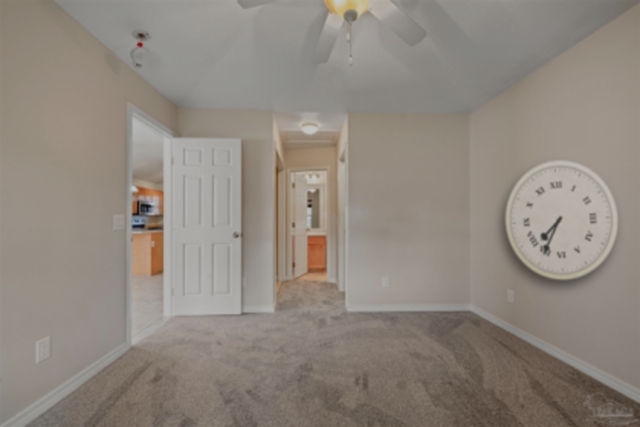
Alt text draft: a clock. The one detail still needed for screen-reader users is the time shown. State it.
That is 7:35
